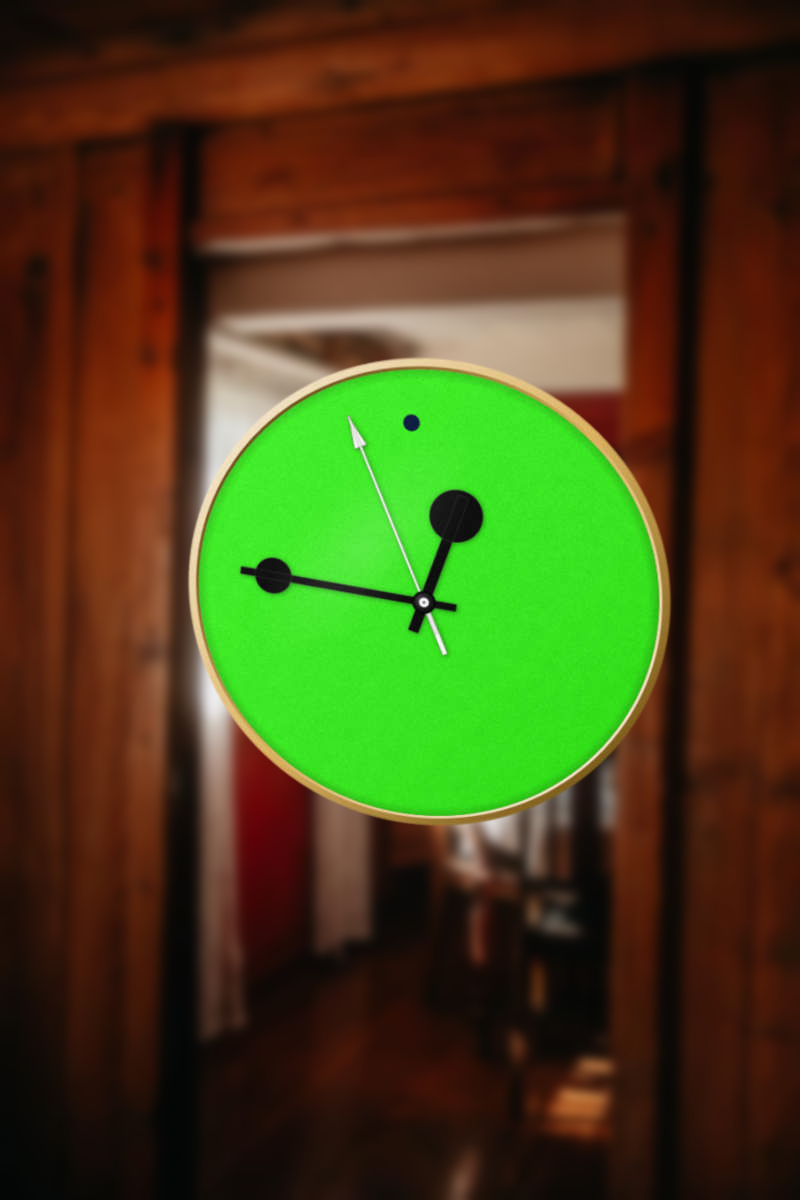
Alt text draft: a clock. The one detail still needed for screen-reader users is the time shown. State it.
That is 12:46:57
